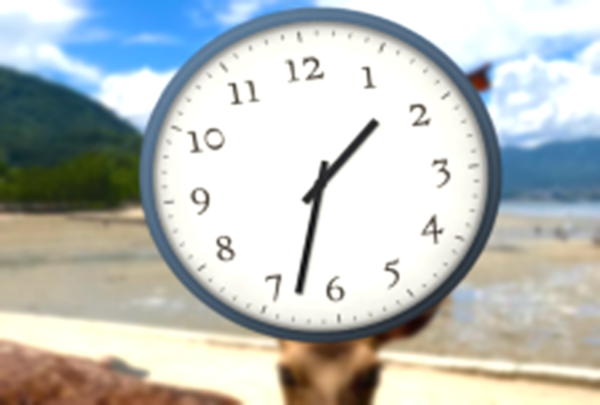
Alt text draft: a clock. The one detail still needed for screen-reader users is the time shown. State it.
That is 1:33
